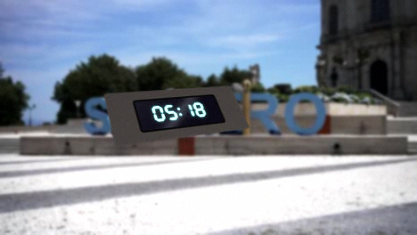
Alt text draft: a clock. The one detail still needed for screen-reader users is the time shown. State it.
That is 5:18
